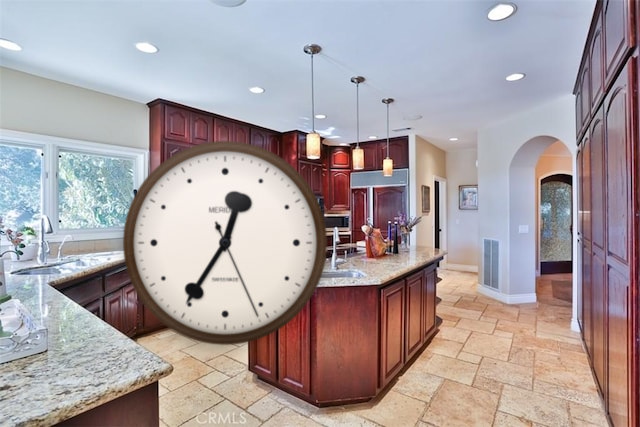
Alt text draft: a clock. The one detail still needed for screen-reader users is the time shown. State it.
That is 12:35:26
